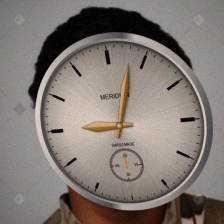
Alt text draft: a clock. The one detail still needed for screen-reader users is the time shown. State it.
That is 9:03
